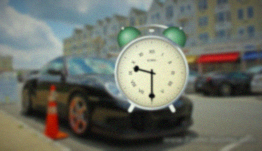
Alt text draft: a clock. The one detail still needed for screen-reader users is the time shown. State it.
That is 9:30
